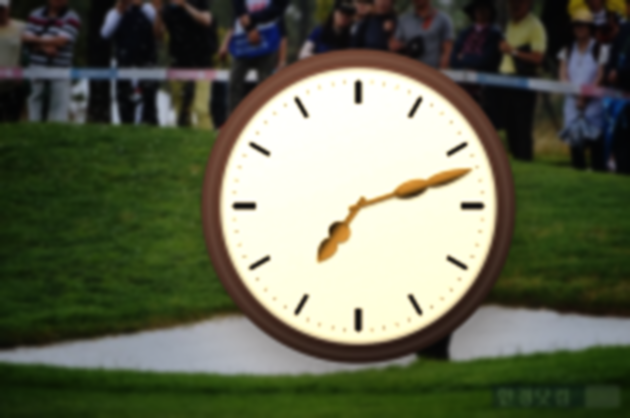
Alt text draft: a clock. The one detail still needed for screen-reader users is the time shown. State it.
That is 7:12
